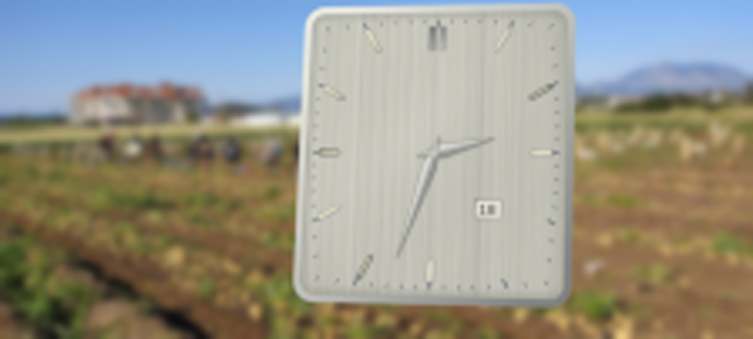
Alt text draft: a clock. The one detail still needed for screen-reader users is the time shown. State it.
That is 2:33
